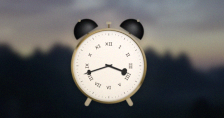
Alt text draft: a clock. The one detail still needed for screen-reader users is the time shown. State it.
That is 3:42
